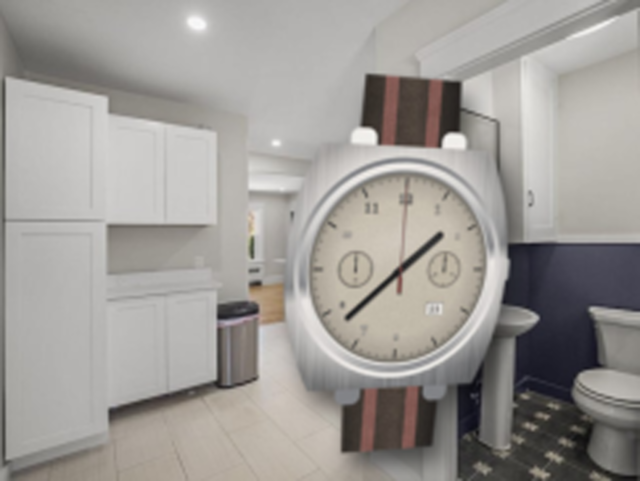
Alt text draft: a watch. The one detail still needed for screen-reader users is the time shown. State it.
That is 1:38
